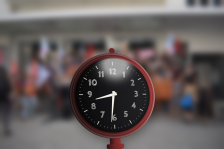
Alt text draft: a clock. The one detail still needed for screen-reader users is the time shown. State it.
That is 8:31
